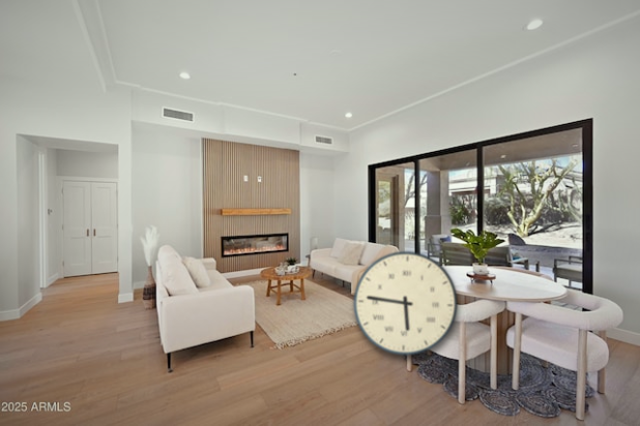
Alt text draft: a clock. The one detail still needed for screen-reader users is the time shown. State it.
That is 5:46
